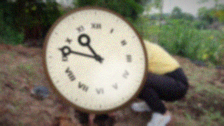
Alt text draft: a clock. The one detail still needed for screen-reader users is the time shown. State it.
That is 10:47
